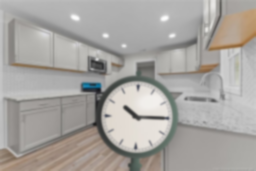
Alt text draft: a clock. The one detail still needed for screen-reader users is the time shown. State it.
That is 10:15
